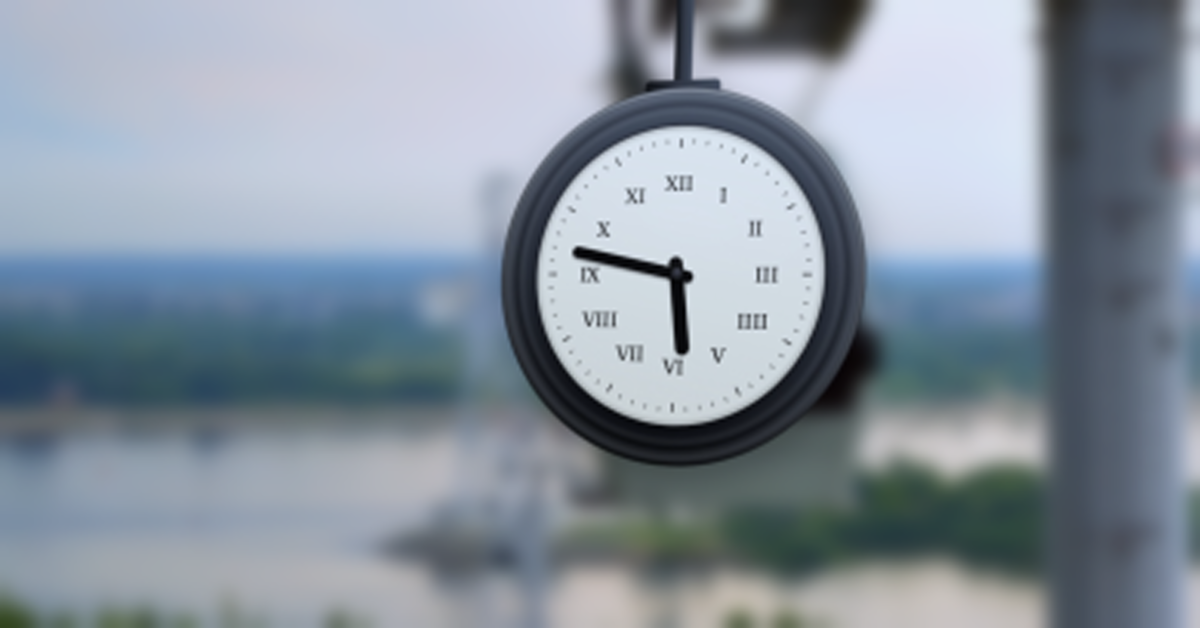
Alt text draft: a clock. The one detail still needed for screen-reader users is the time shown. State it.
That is 5:47
